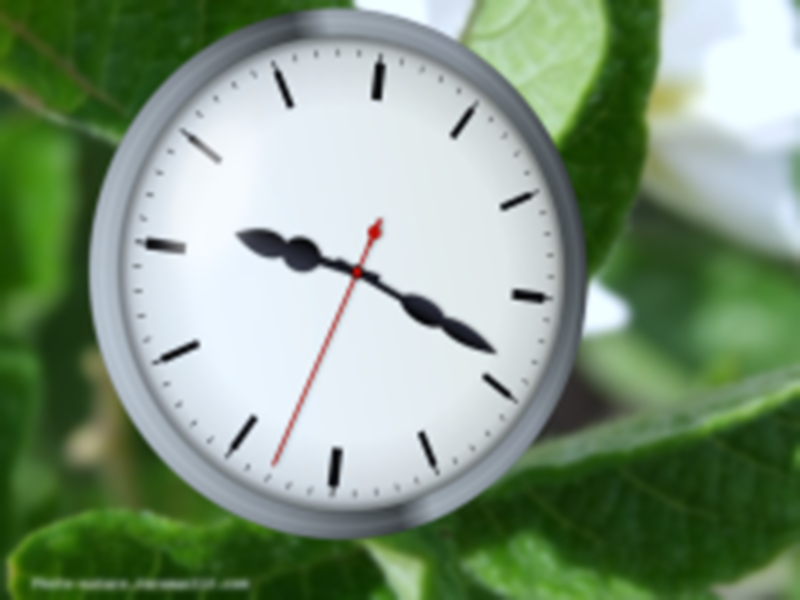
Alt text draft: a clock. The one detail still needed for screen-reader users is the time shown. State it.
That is 9:18:33
